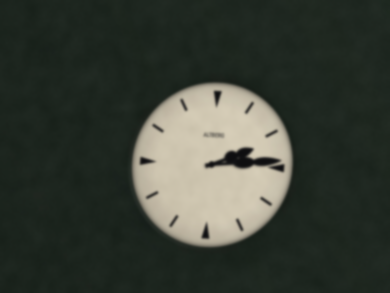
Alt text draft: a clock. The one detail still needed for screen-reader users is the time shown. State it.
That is 2:14
